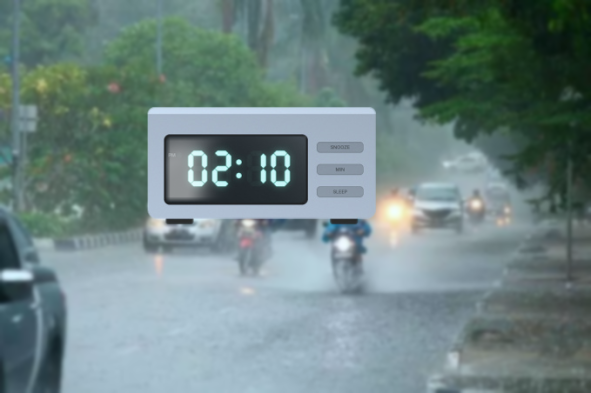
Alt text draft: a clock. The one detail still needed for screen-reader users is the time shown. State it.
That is 2:10
